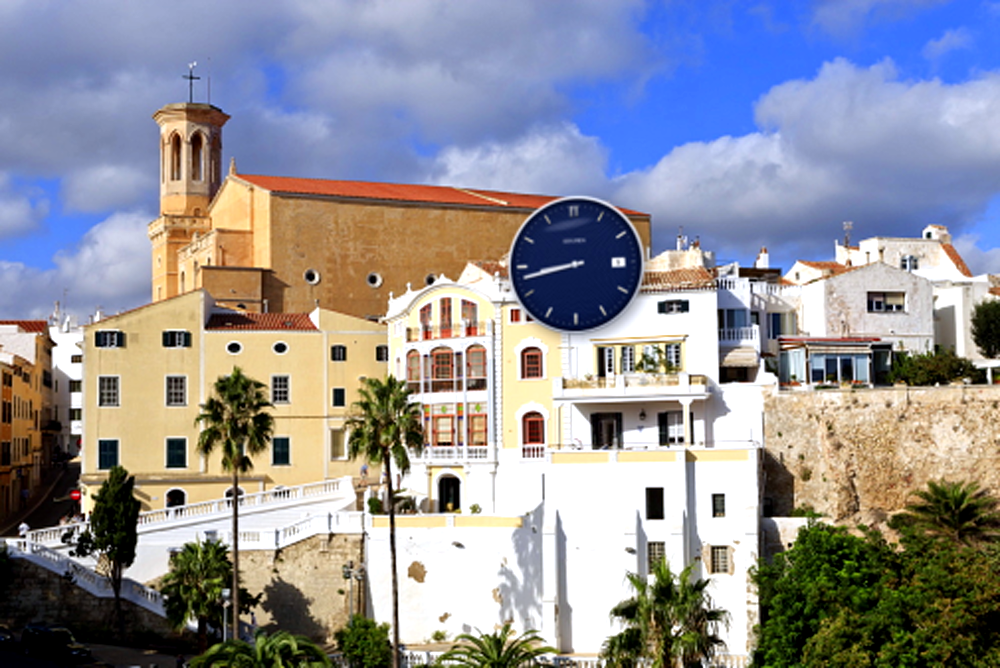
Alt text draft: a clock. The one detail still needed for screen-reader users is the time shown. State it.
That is 8:43
